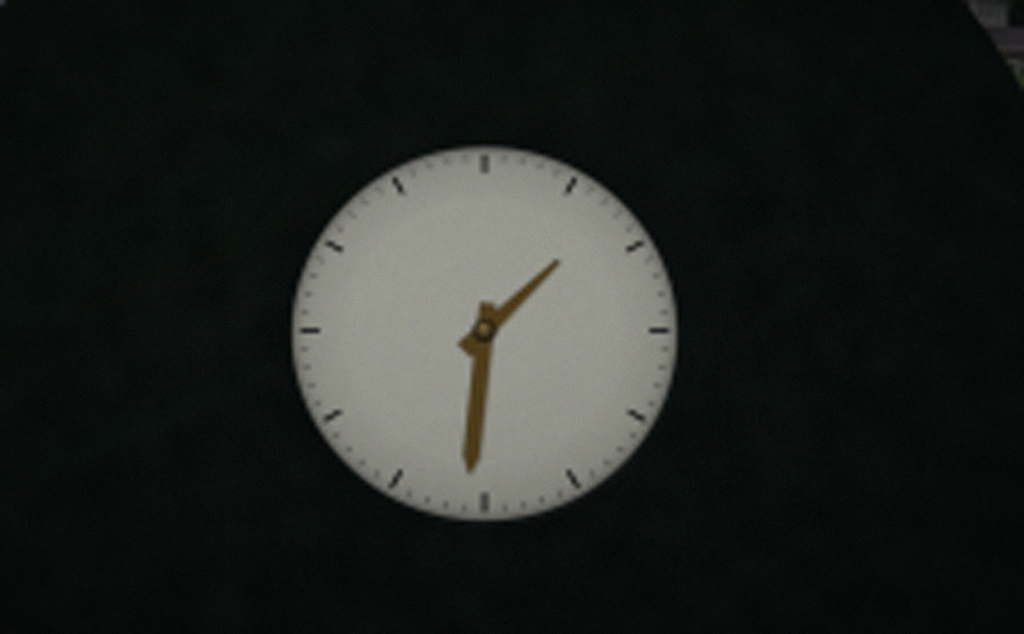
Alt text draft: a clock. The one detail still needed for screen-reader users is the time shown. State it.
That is 1:31
